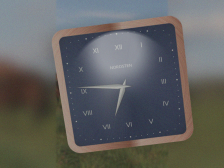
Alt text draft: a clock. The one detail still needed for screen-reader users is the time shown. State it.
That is 6:46
